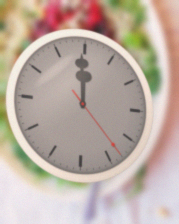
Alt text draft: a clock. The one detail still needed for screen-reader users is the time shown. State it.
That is 11:59:23
